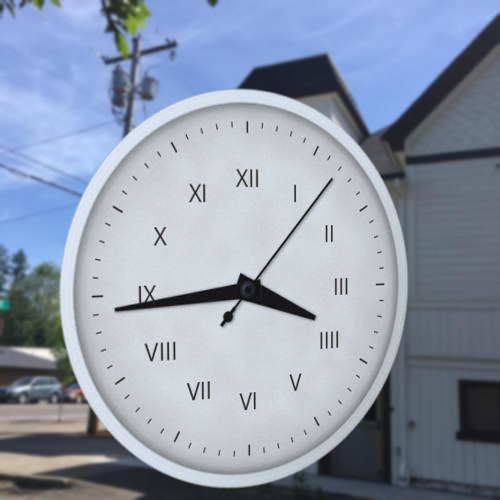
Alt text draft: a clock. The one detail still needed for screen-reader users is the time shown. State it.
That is 3:44:07
